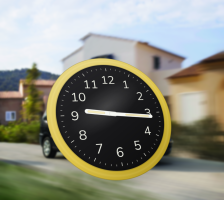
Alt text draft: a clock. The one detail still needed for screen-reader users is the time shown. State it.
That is 9:16
